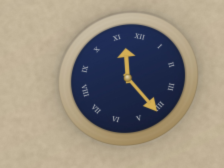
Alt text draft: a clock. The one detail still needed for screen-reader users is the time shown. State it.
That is 11:21
